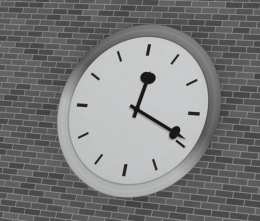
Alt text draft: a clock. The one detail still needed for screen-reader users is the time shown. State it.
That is 12:19
